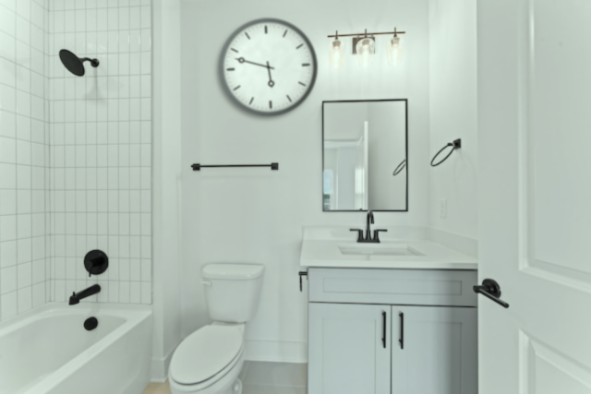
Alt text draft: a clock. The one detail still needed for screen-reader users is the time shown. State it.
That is 5:48
